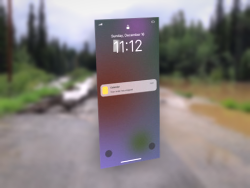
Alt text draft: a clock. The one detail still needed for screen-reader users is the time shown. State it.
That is 11:12
